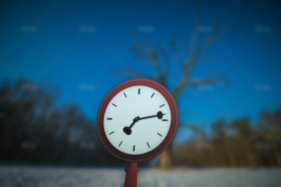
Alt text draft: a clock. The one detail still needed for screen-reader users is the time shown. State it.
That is 7:13
